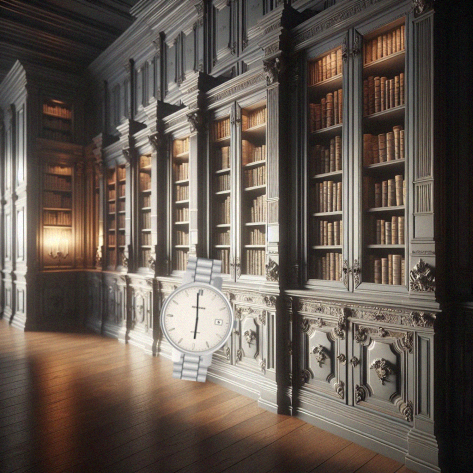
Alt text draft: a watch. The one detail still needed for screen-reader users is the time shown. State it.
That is 5:59
